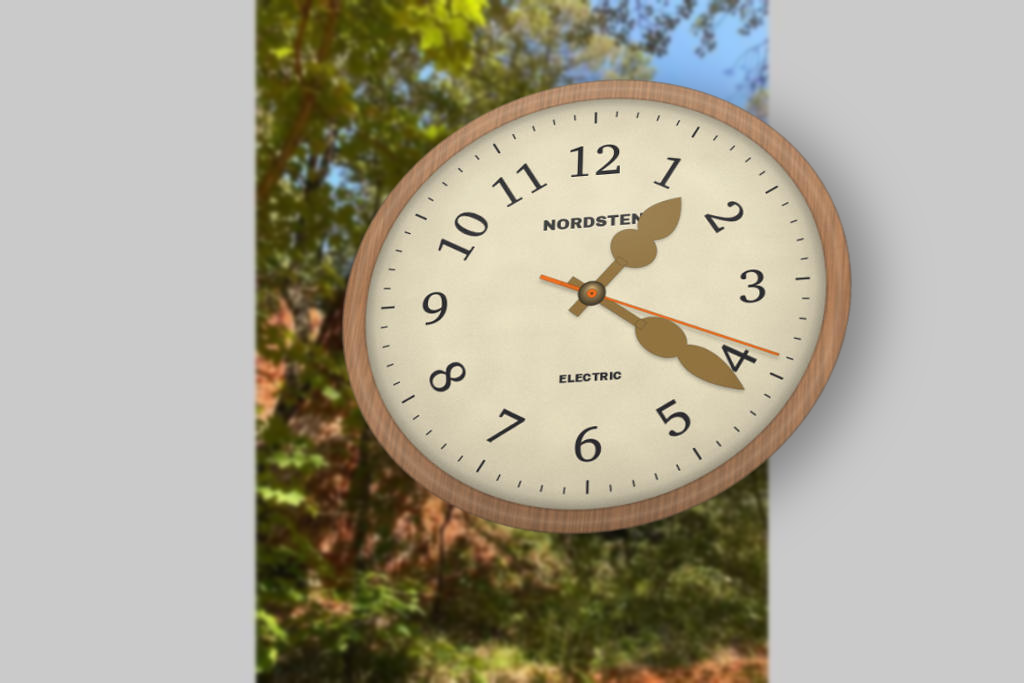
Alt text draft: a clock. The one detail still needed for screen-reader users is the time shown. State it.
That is 1:21:19
